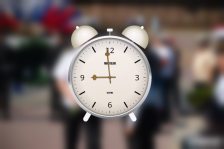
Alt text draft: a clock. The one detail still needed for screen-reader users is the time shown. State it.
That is 8:59
